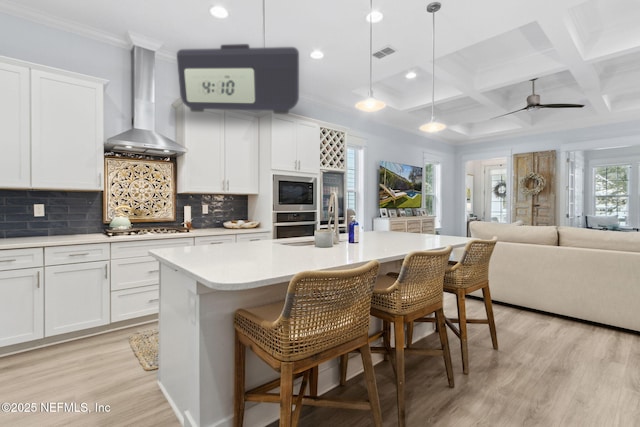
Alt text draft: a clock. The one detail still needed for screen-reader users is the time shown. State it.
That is 4:10
